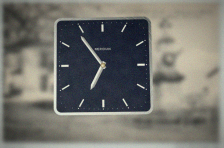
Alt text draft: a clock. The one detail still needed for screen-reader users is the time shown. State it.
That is 6:54
